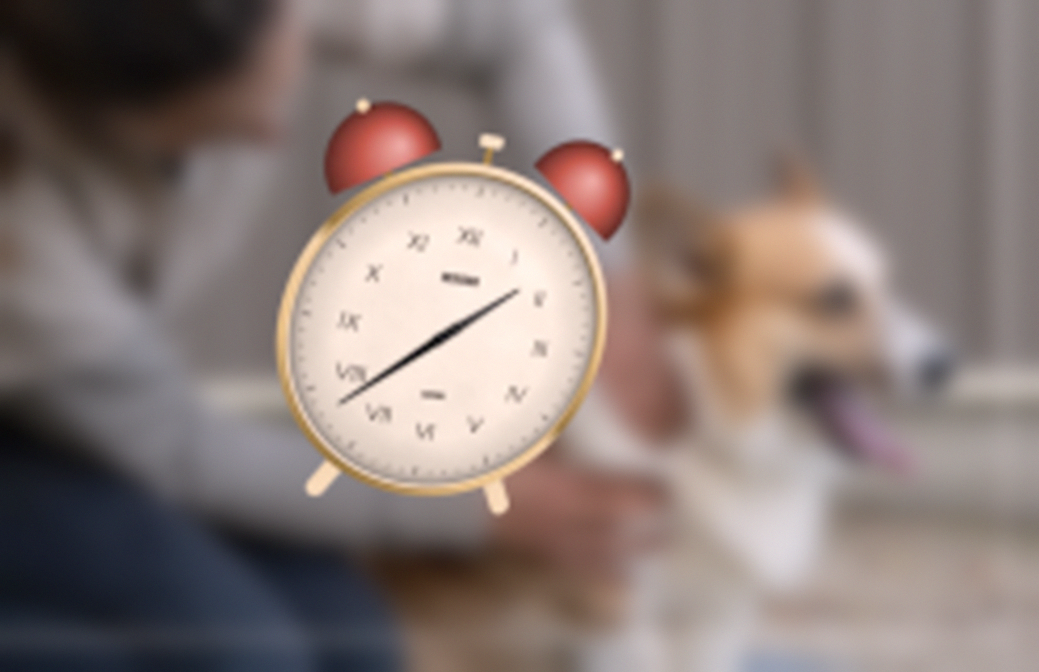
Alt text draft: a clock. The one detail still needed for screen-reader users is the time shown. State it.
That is 1:38
